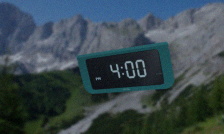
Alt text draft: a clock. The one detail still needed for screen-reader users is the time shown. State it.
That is 4:00
